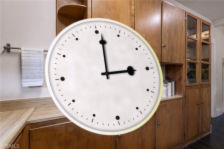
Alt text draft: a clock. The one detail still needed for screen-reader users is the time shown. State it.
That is 3:01
